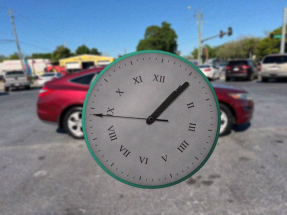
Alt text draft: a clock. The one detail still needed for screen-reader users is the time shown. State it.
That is 1:05:44
